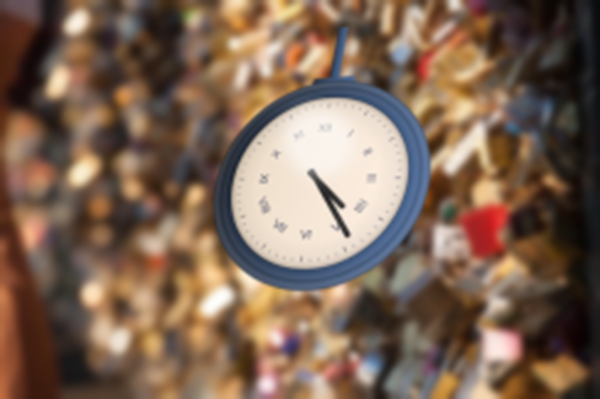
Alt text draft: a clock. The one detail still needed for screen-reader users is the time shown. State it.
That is 4:24
